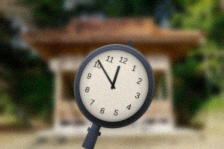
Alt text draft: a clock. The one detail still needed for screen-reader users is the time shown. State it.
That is 11:51
